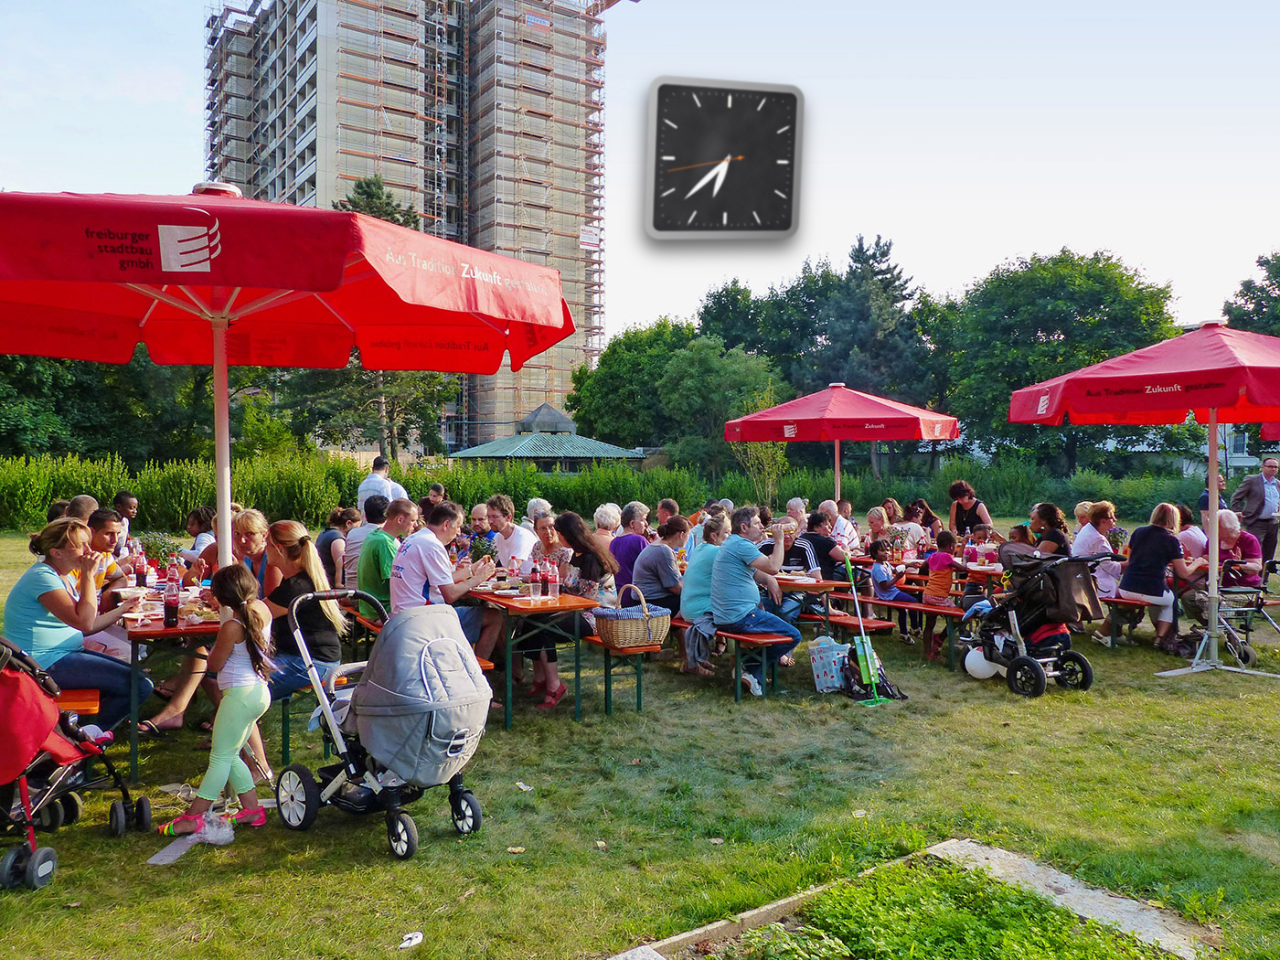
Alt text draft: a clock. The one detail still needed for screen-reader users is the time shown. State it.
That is 6:37:43
